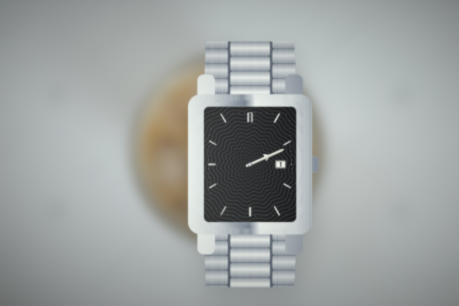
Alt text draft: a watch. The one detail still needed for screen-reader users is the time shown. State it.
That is 2:11
